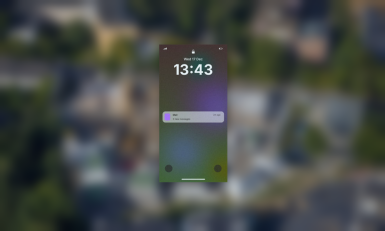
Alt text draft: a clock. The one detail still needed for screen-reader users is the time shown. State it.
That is 13:43
